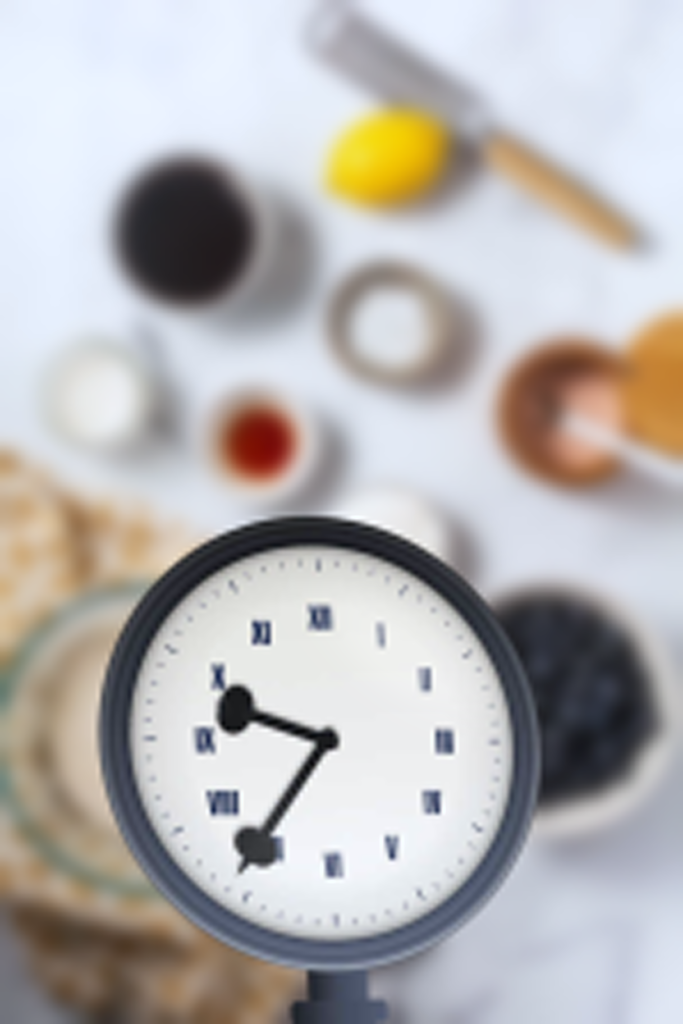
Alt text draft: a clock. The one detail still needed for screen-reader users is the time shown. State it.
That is 9:36
